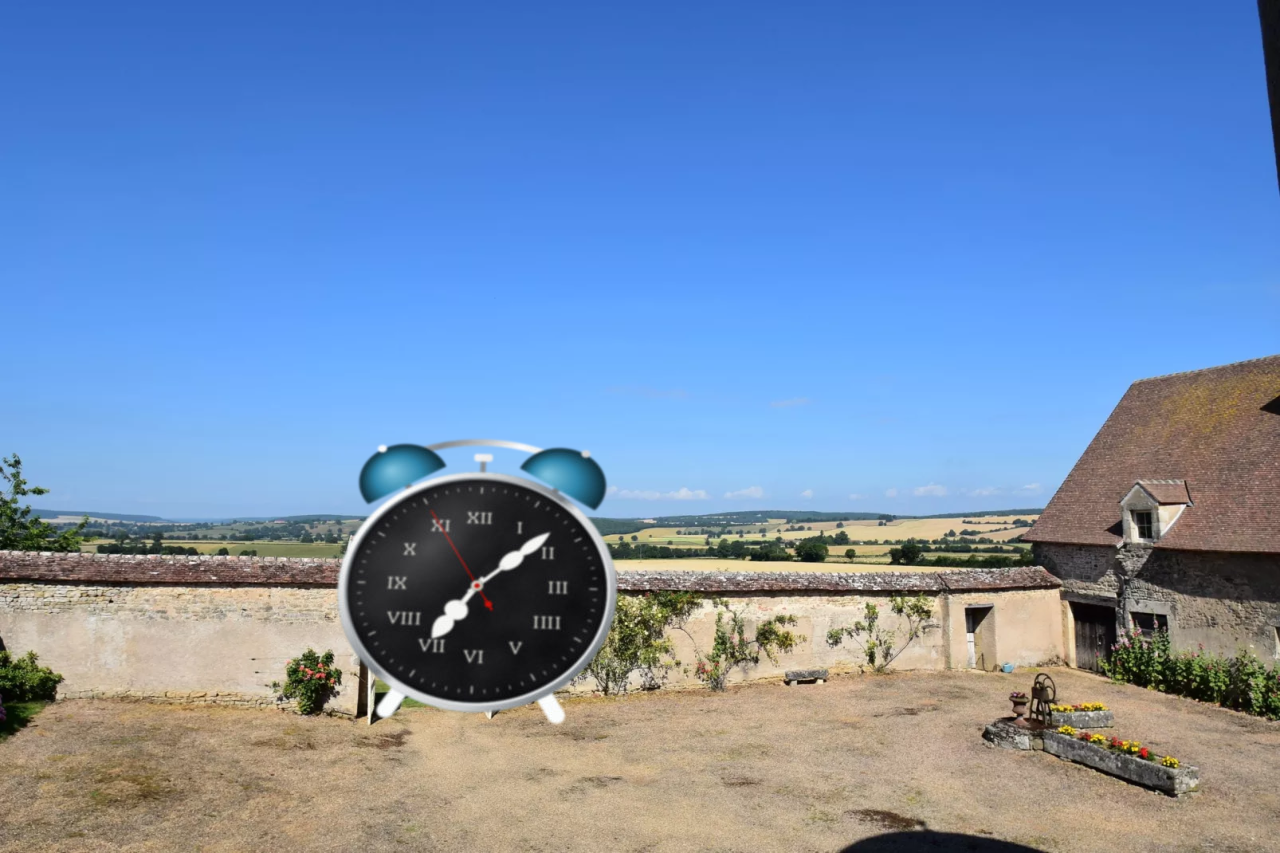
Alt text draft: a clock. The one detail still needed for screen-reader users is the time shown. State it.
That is 7:07:55
